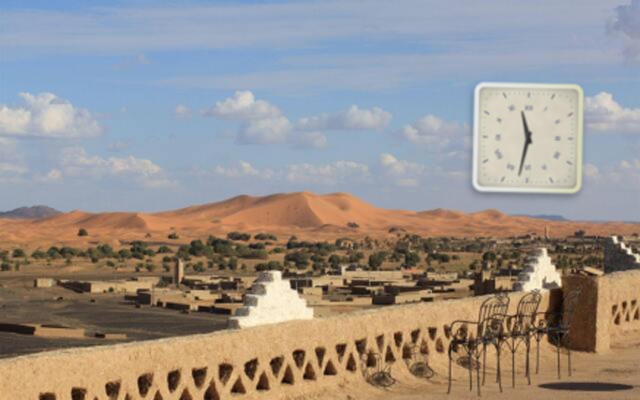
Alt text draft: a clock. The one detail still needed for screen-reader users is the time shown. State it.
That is 11:32
